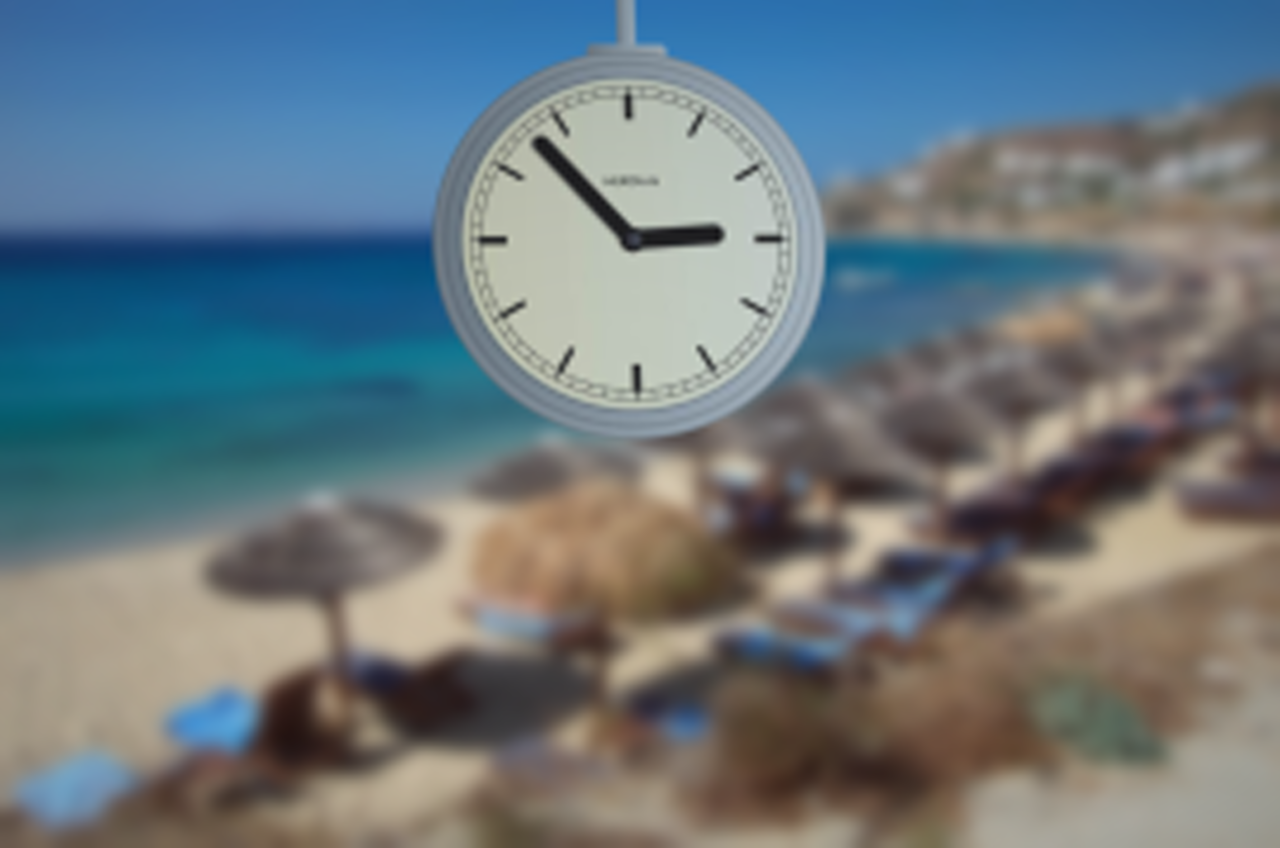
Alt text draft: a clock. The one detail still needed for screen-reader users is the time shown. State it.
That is 2:53
